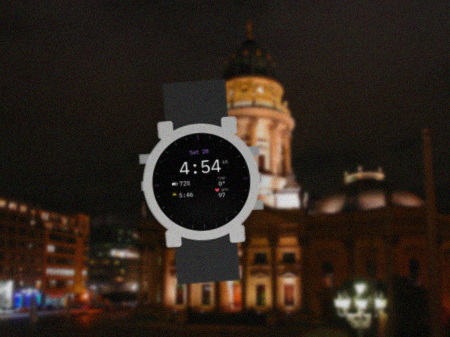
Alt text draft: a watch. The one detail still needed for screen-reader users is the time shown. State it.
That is 4:54
